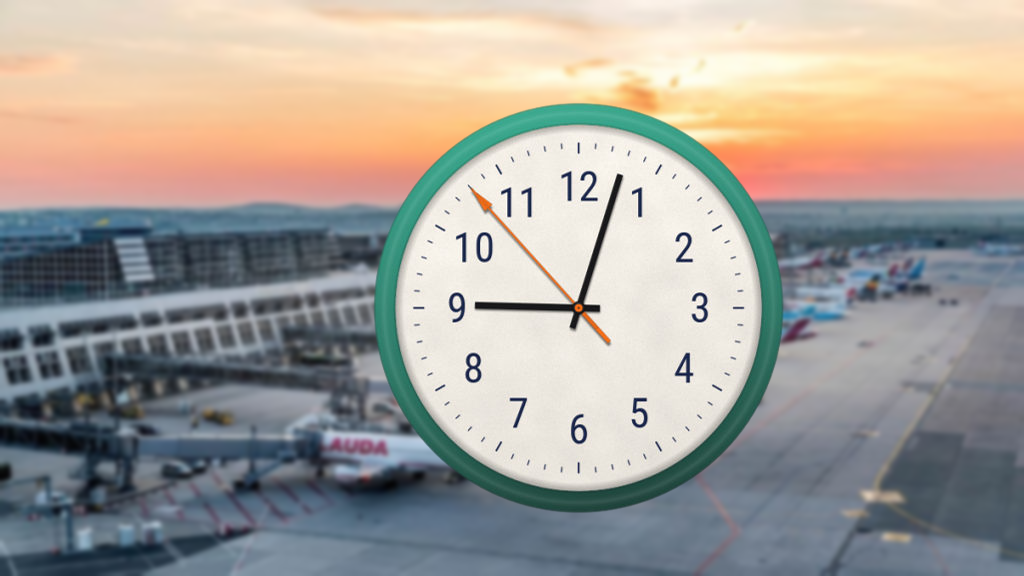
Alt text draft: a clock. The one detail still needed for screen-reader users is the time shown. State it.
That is 9:02:53
